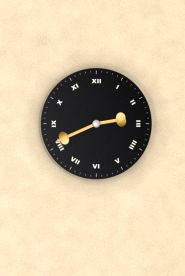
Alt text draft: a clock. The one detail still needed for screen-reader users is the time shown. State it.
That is 2:41
